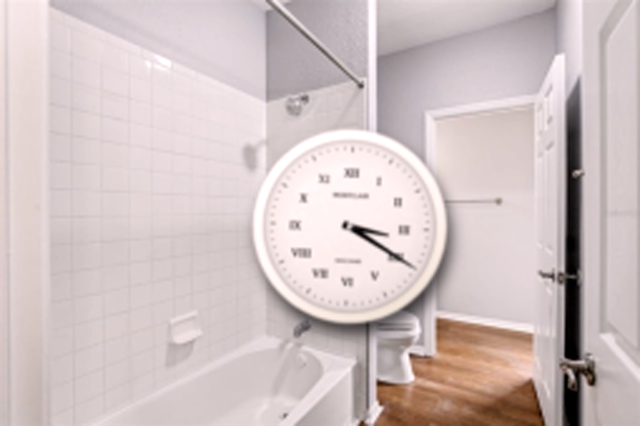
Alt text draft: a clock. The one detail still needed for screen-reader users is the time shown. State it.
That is 3:20
